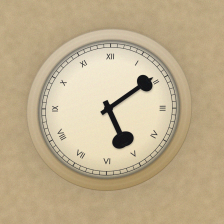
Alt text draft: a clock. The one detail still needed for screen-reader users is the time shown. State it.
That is 5:09
